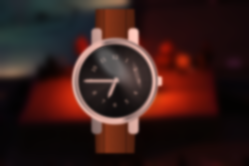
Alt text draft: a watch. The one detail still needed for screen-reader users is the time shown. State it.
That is 6:45
